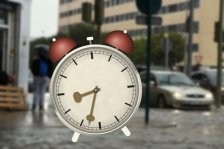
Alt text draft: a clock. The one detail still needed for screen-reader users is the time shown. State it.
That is 8:33
